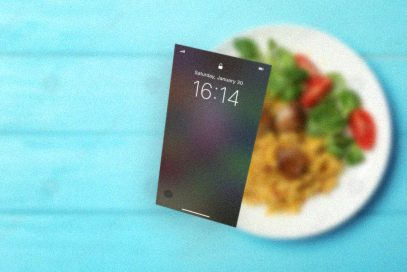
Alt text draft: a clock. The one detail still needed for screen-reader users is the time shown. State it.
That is 16:14
